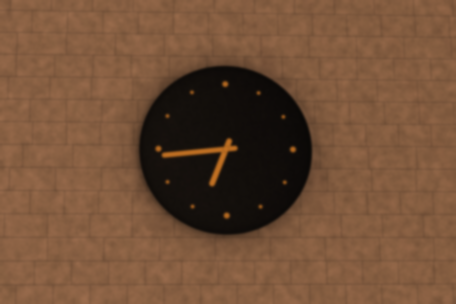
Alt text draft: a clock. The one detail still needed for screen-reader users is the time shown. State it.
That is 6:44
